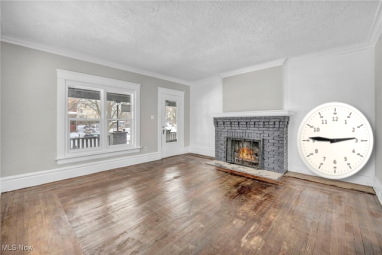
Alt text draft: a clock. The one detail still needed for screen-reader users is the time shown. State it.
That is 2:46
